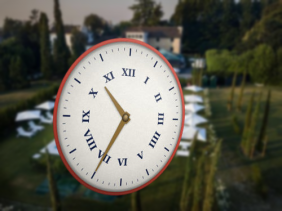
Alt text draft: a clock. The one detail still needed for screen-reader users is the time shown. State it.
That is 10:35
